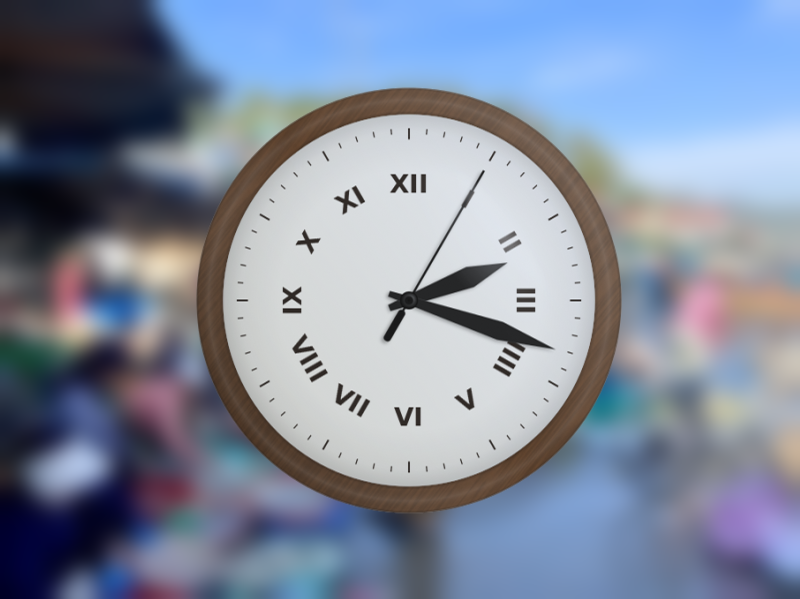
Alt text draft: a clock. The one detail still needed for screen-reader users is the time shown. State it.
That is 2:18:05
